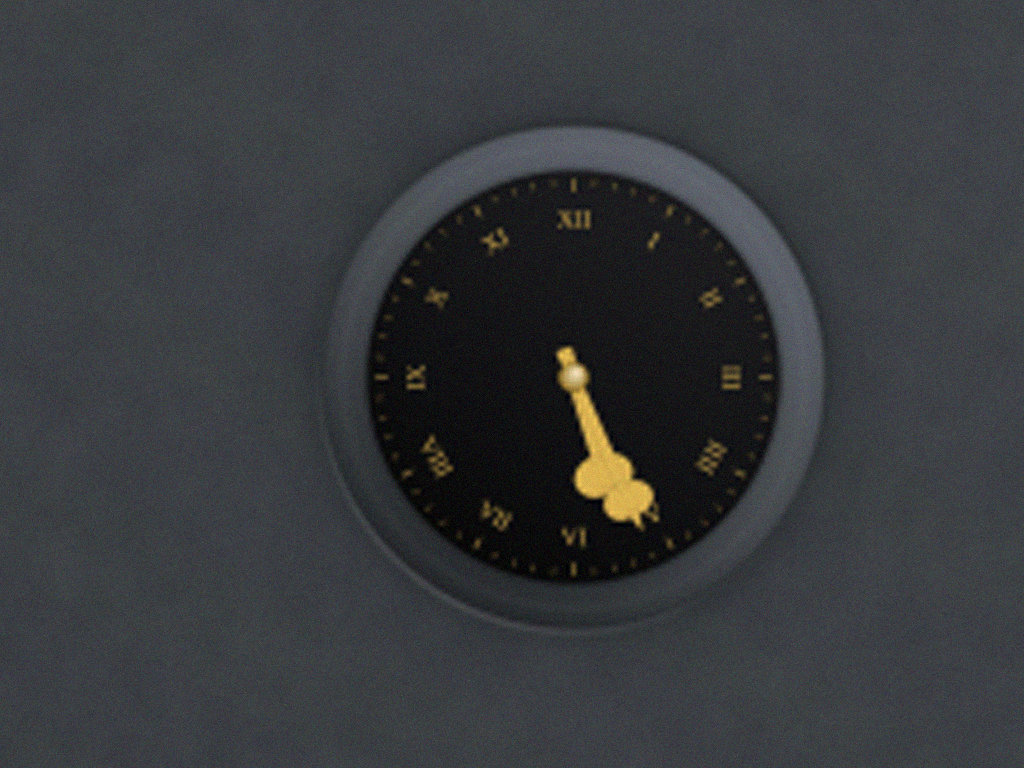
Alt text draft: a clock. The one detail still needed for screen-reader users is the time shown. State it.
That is 5:26
